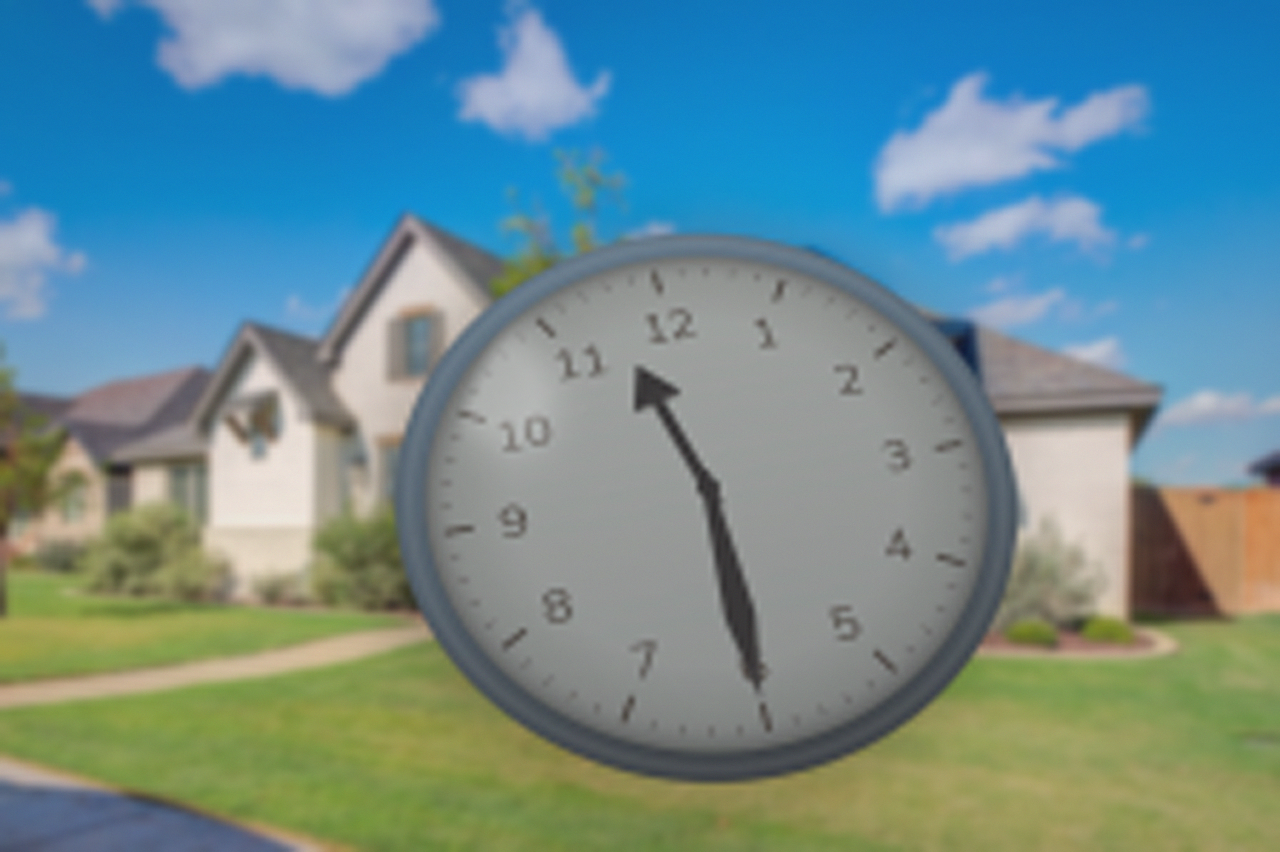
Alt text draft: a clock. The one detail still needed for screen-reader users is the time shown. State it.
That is 11:30
